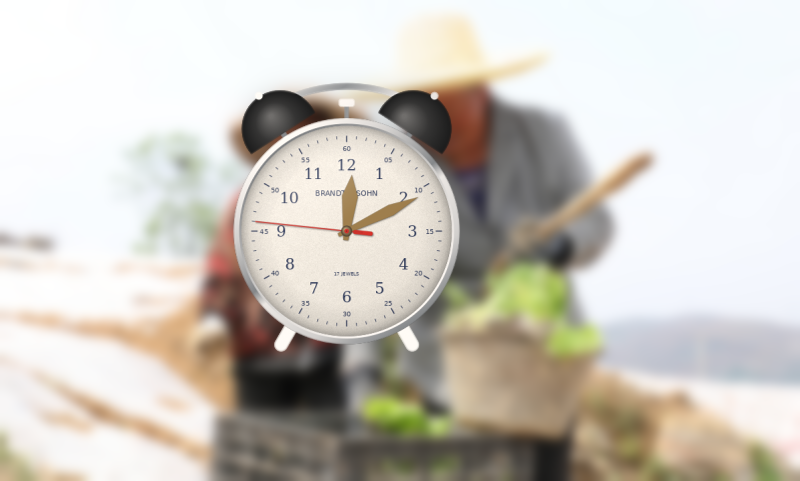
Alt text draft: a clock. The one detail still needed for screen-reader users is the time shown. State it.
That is 12:10:46
